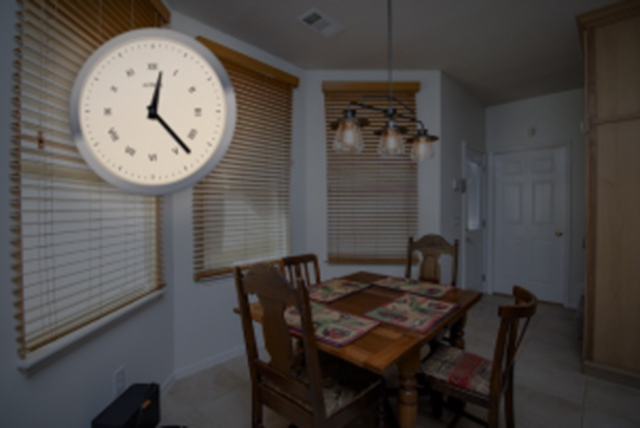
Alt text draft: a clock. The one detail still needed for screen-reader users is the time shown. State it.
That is 12:23
